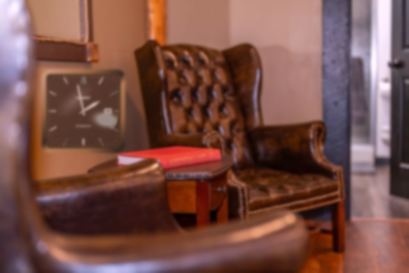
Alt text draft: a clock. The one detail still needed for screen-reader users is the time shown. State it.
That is 1:58
